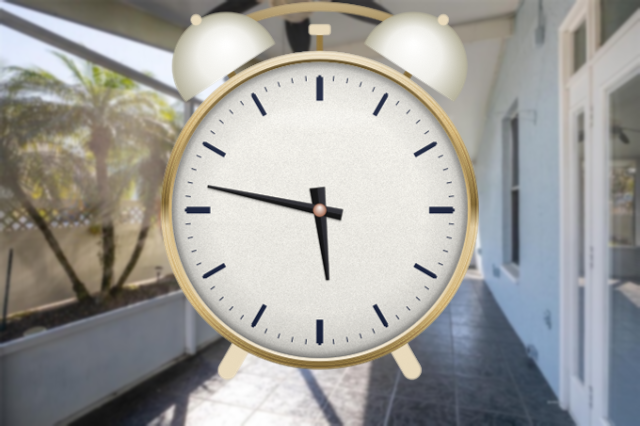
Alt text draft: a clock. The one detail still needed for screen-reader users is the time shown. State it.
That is 5:47
